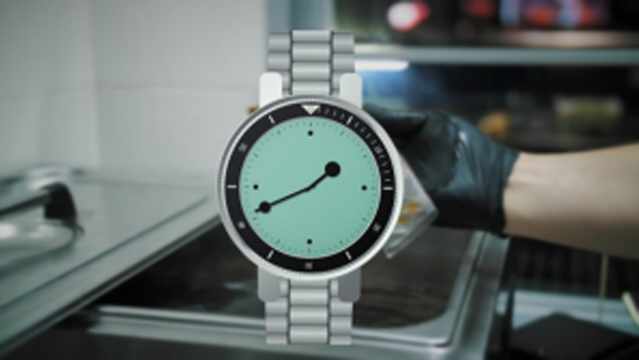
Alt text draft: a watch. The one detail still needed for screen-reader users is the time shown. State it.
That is 1:41
